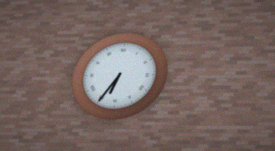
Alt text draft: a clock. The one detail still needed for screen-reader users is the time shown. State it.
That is 6:35
